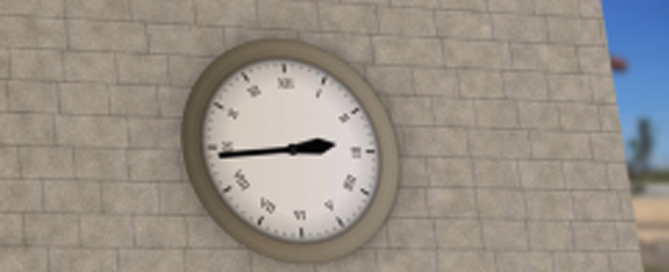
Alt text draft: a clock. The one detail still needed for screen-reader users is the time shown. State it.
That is 2:44
